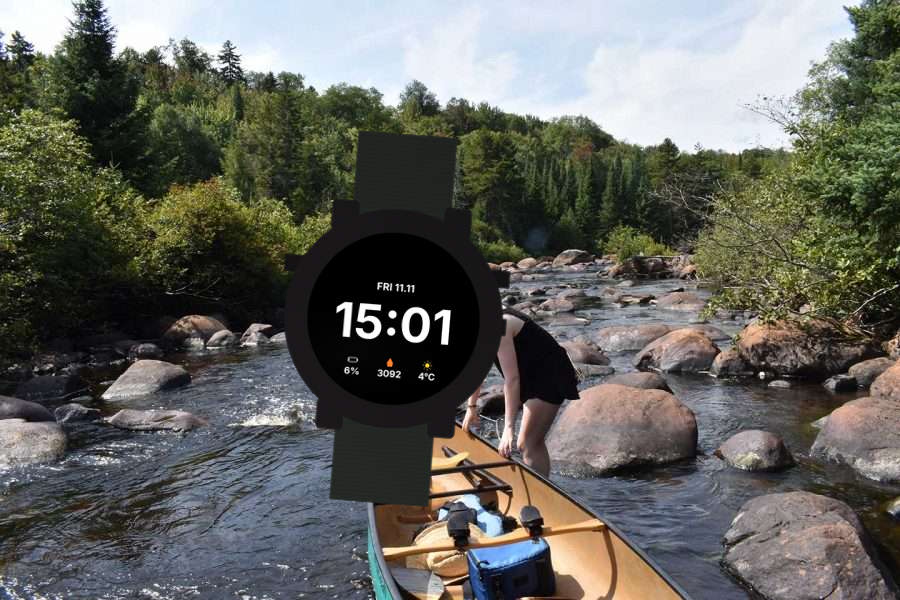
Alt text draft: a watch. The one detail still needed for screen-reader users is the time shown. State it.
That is 15:01
